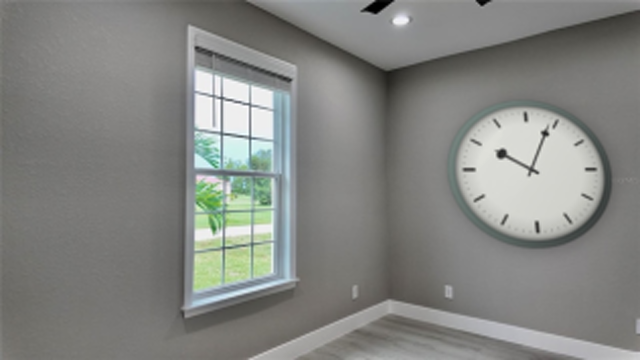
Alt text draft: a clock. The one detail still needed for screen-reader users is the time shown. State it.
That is 10:04
